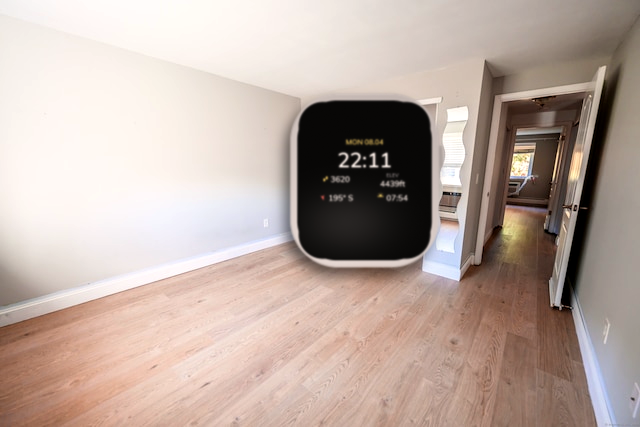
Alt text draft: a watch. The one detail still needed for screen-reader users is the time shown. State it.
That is 22:11
